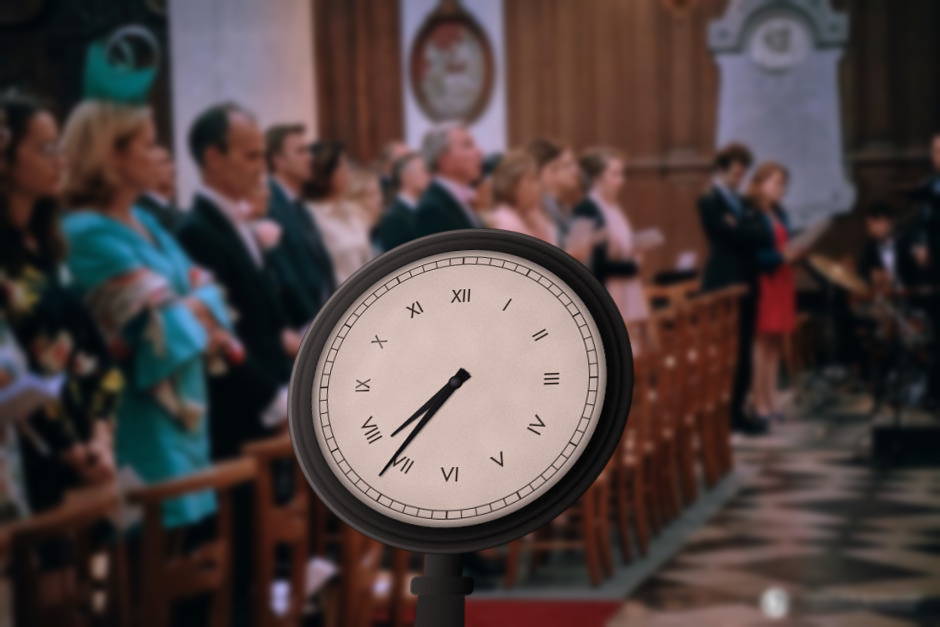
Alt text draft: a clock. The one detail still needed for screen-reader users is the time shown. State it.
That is 7:36
